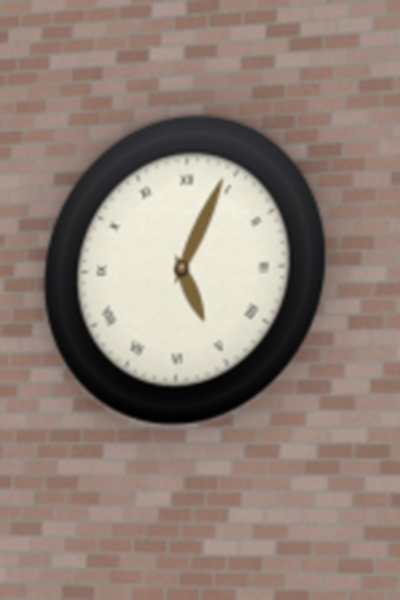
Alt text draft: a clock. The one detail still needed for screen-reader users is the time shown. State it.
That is 5:04
